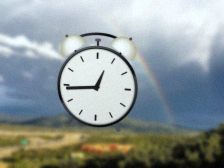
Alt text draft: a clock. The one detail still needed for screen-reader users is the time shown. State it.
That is 12:44
